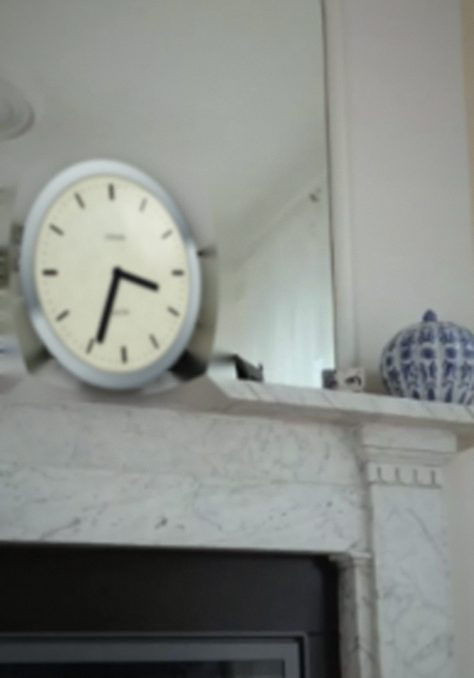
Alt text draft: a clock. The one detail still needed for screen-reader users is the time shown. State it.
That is 3:34
